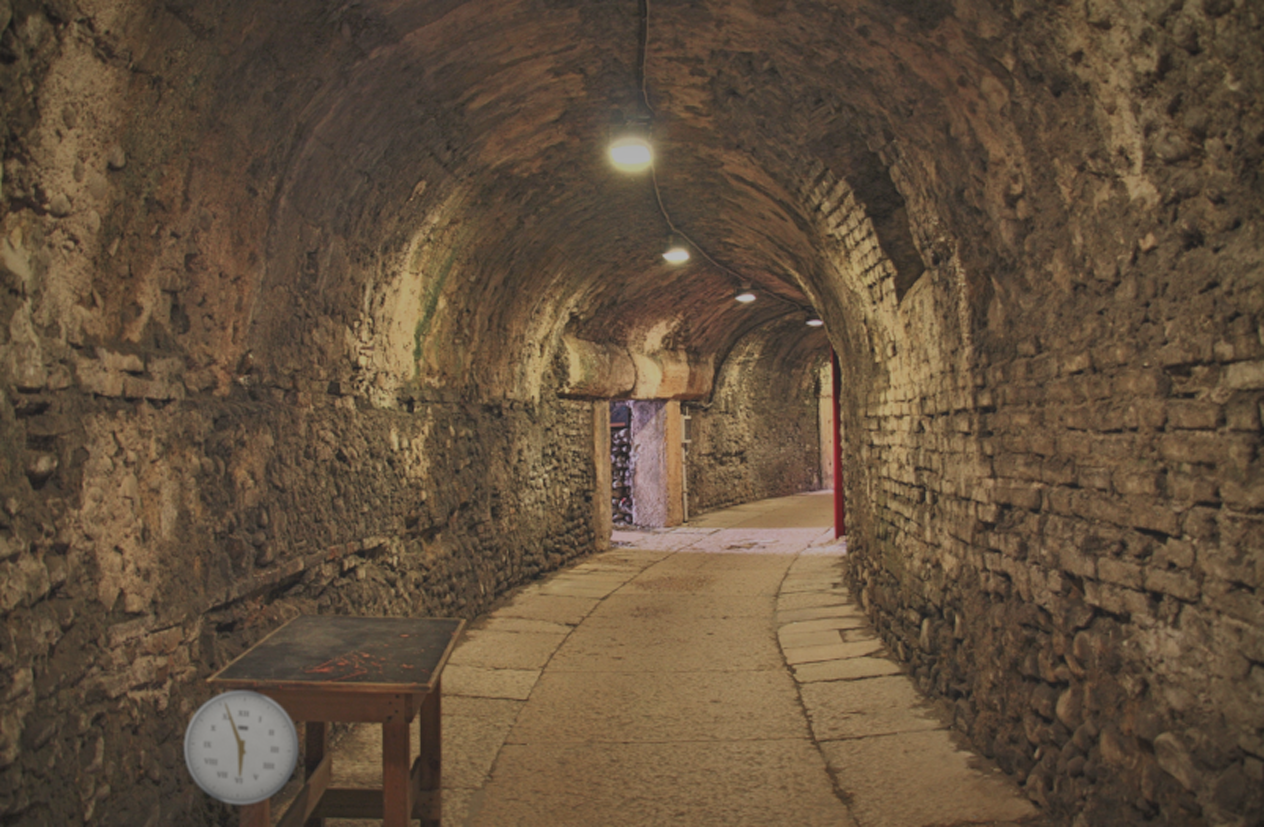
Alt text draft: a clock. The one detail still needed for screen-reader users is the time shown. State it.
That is 5:56
